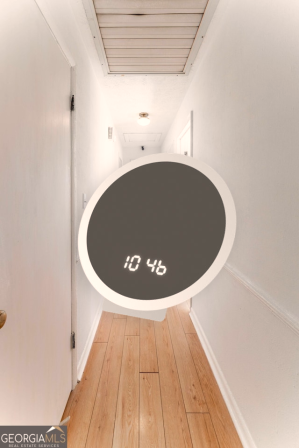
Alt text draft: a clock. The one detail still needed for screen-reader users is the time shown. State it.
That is 10:46
